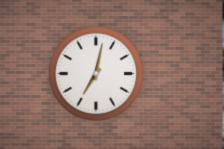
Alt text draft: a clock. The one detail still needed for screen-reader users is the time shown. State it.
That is 7:02
